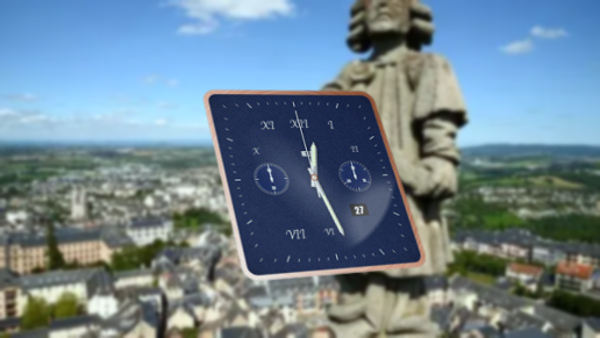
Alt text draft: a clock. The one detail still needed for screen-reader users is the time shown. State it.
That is 12:28
